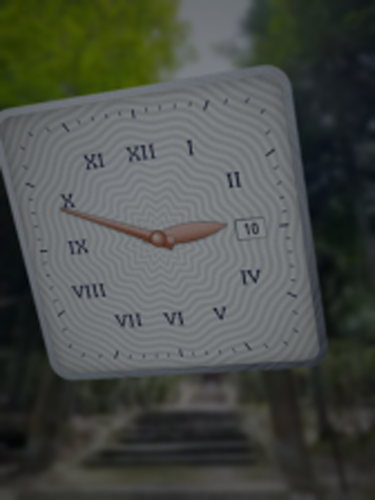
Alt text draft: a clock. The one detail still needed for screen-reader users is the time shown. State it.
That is 2:49
